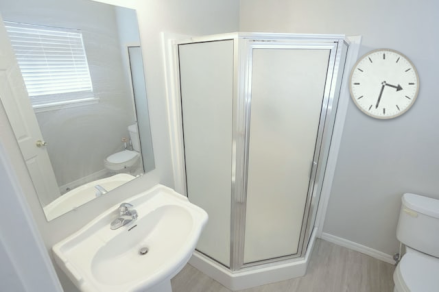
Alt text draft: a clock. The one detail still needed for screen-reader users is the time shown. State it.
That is 3:33
